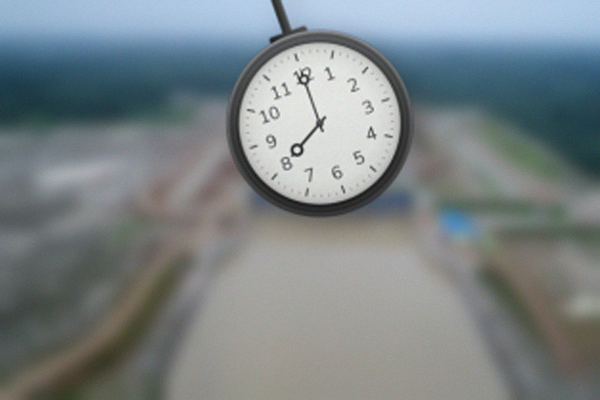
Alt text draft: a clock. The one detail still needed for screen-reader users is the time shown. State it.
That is 8:00
